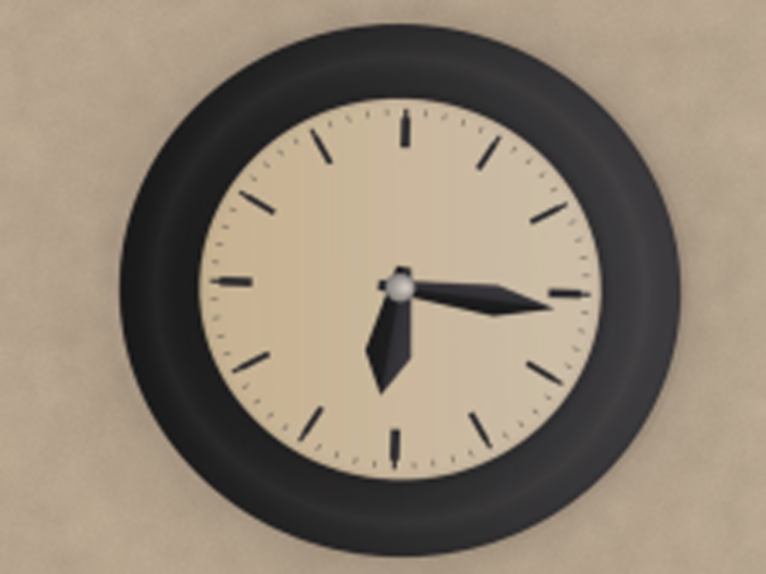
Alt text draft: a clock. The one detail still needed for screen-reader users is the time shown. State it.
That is 6:16
